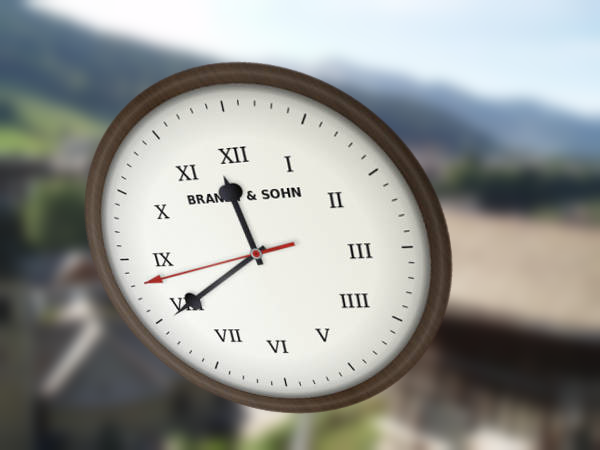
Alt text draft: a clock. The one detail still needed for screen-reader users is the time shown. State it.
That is 11:39:43
